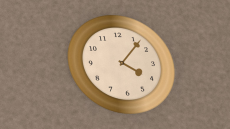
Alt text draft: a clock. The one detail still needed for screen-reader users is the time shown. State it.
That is 4:07
